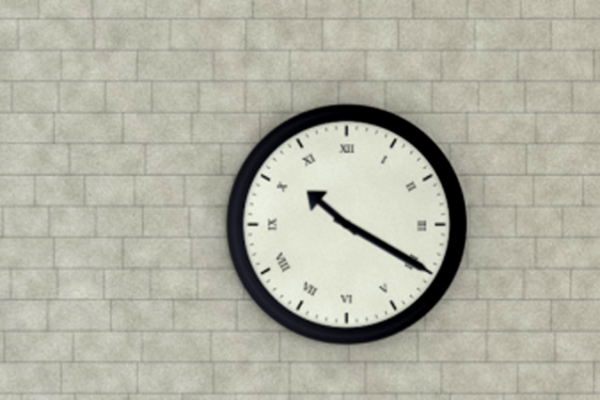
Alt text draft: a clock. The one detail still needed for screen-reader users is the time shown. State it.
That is 10:20
